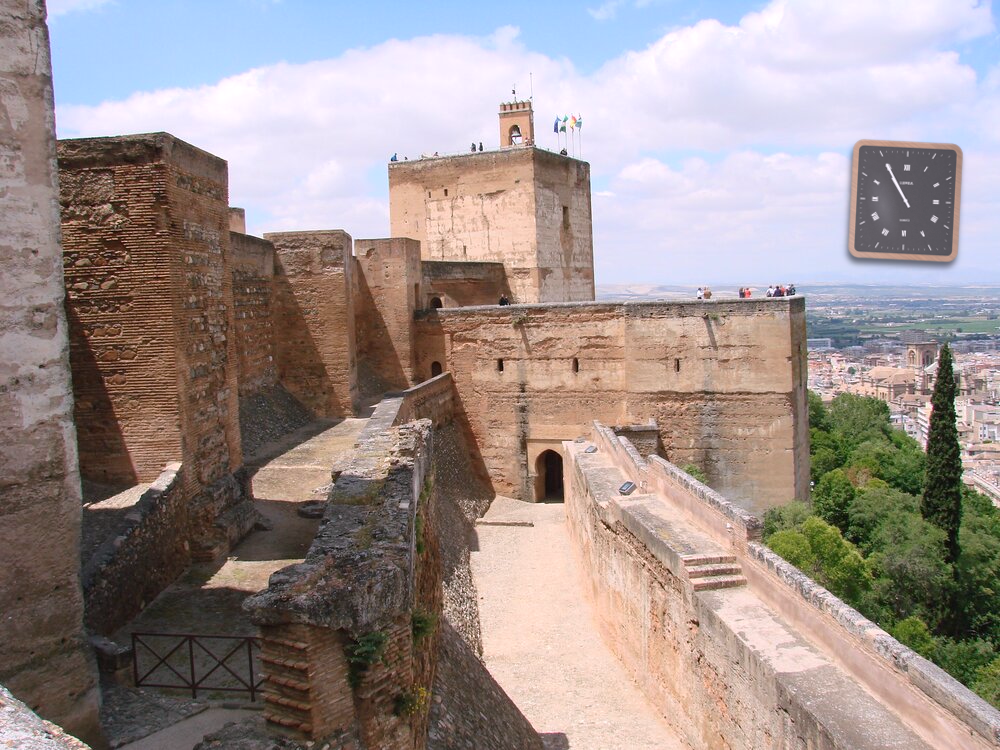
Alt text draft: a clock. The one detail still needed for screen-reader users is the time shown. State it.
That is 10:55
